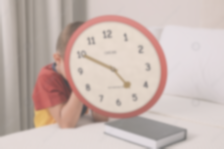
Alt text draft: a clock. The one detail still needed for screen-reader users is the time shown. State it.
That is 4:50
